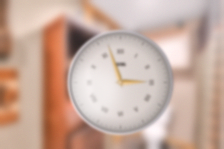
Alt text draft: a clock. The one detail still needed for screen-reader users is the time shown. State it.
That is 2:57
